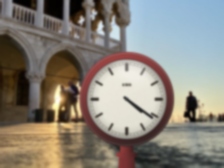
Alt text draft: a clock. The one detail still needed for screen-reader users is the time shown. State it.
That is 4:21
